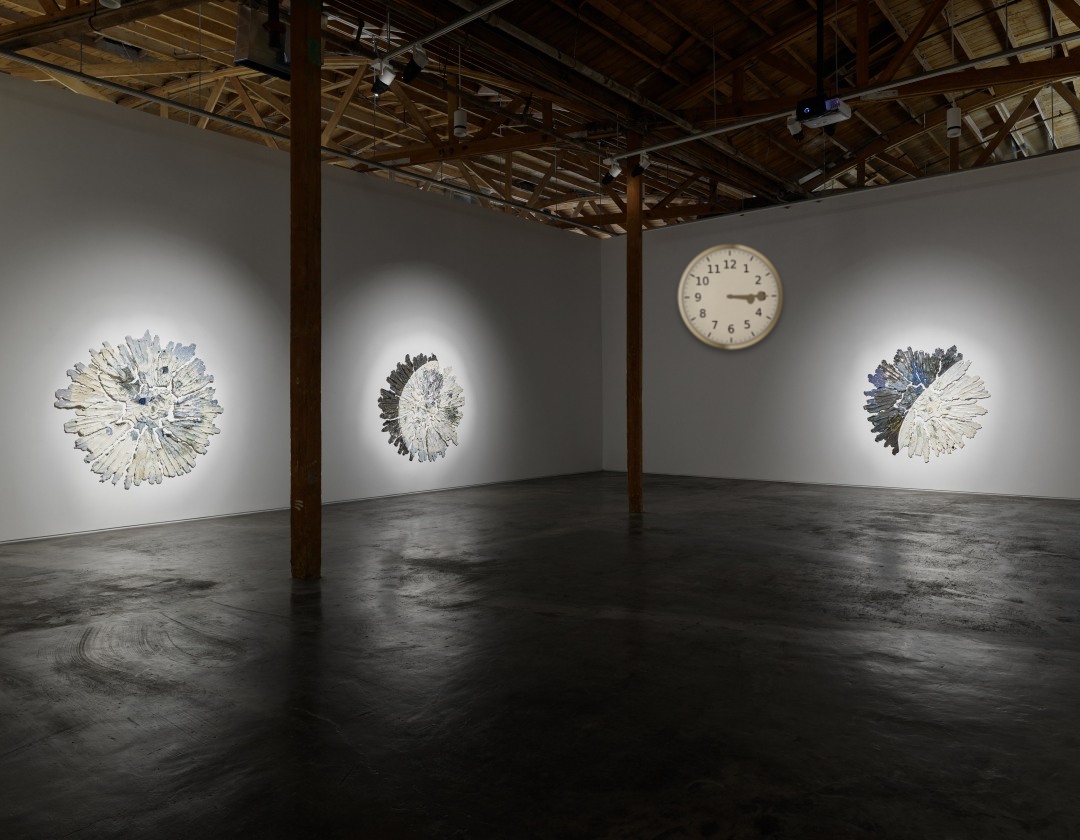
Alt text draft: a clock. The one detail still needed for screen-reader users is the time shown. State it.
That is 3:15
